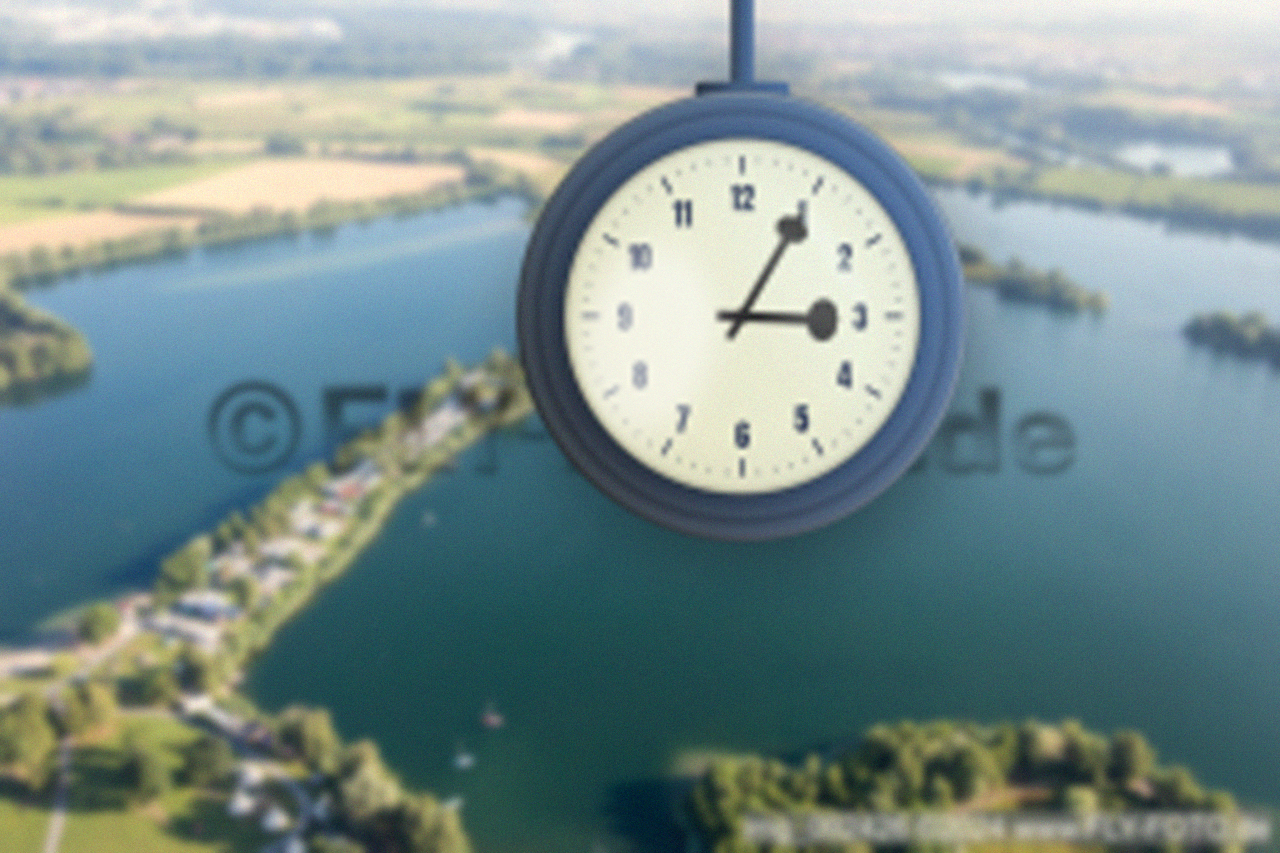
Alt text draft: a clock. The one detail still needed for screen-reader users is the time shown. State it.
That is 3:05
